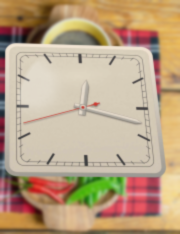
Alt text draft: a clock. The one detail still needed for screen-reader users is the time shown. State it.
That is 12:17:42
